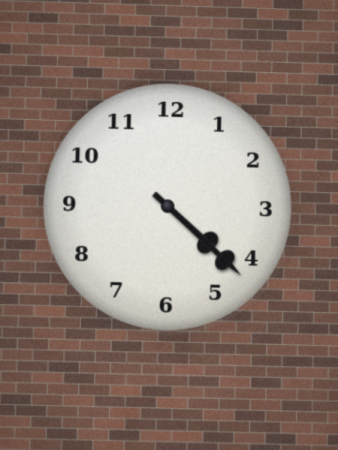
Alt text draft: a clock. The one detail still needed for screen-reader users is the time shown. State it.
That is 4:22
